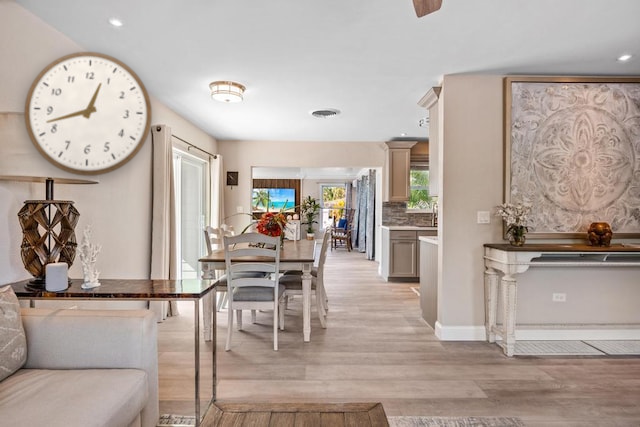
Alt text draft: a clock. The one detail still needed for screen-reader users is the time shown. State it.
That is 12:42
